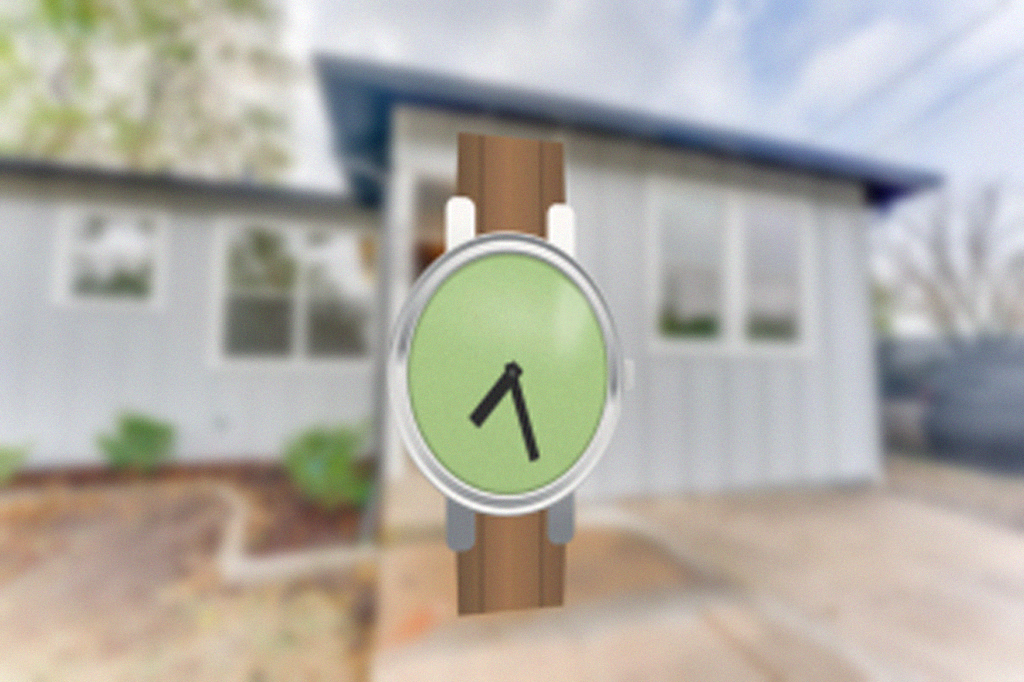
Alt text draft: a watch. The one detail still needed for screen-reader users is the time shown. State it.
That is 7:27
